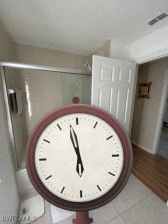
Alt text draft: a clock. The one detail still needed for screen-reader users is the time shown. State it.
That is 5:58
